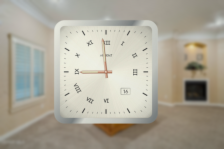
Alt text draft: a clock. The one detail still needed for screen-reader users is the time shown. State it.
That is 8:59
